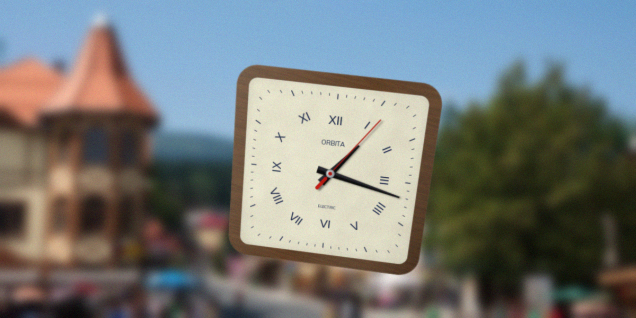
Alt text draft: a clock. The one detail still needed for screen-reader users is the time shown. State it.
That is 1:17:06
